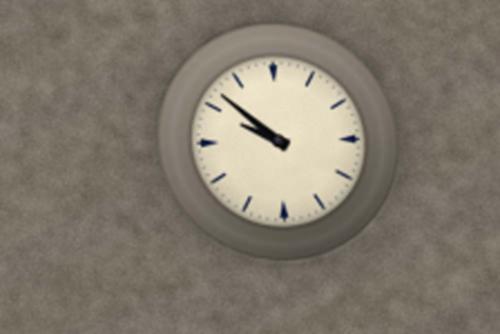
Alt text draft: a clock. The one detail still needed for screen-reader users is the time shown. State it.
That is 9:52
